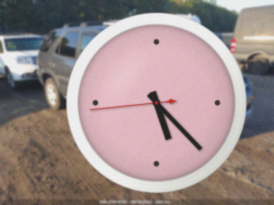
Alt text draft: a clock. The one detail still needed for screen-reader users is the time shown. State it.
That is 5:22:44
